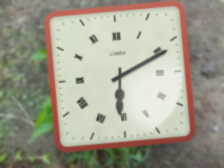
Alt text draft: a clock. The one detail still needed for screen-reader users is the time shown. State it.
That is 6:11
